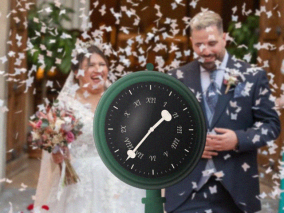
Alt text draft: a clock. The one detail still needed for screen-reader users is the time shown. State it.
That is 1:37
